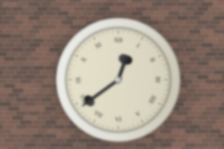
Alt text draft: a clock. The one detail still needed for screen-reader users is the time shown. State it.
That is 12:39
